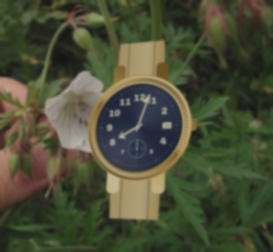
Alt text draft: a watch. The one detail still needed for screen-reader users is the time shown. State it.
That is 8:03
